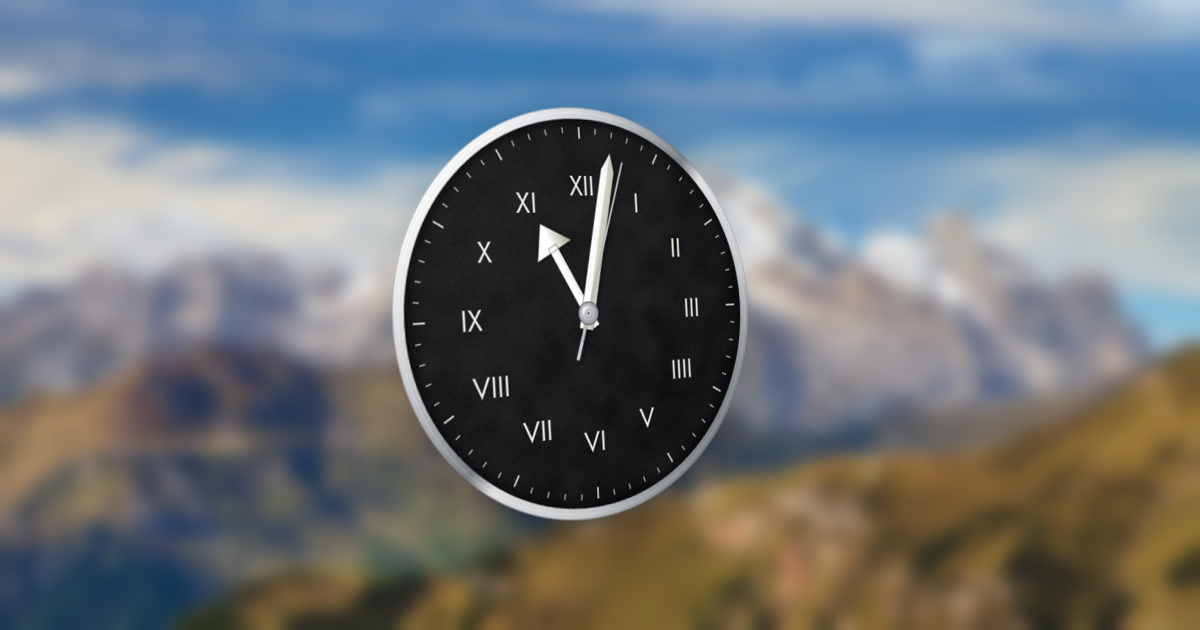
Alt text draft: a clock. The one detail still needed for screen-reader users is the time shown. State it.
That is 11:02:03
